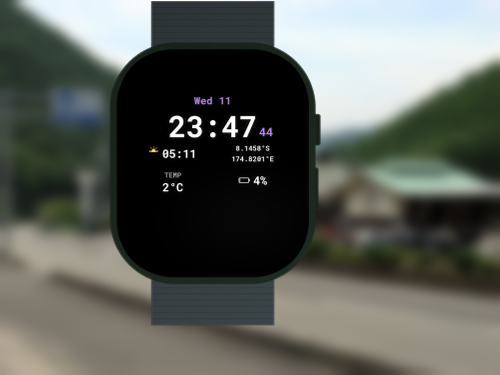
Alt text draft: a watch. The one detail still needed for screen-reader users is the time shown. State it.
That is 23:47:44
